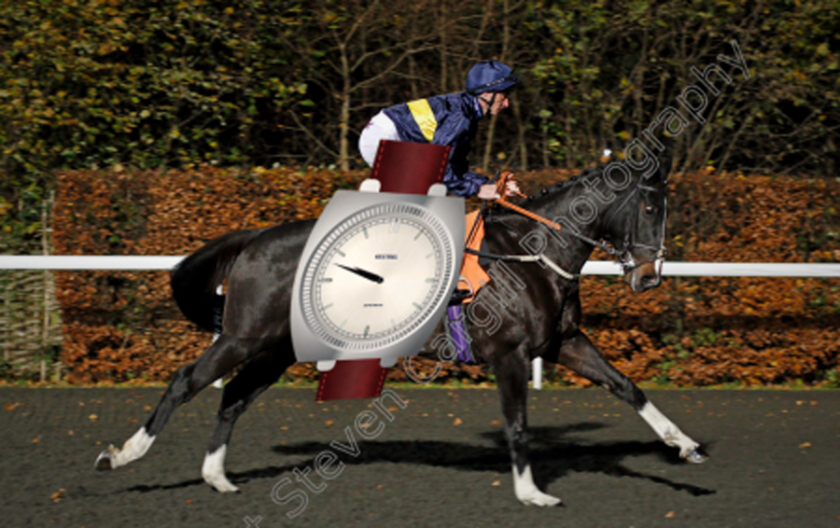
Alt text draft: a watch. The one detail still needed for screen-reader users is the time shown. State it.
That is 9:48
